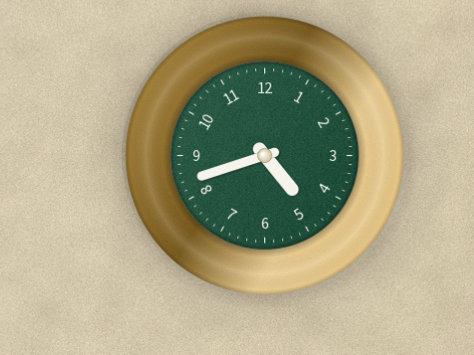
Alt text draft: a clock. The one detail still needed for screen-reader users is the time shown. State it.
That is 4:42
